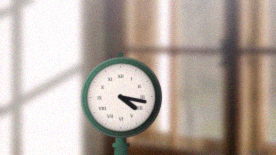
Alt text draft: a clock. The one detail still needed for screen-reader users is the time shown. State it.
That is 4:17
